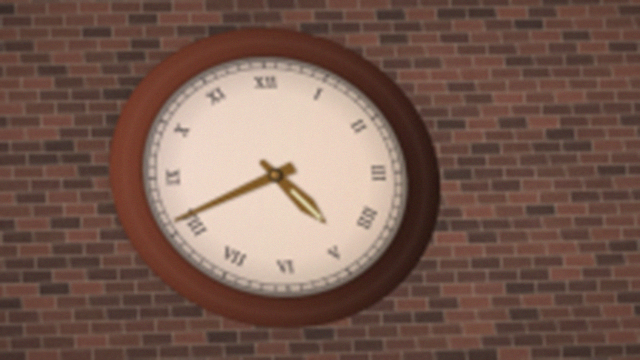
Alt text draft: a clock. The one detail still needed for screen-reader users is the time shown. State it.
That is 4:41
